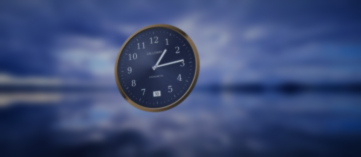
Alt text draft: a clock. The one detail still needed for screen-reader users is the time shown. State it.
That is 1:14
